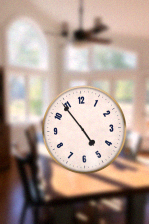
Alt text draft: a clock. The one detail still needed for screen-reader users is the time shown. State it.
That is 4:54
